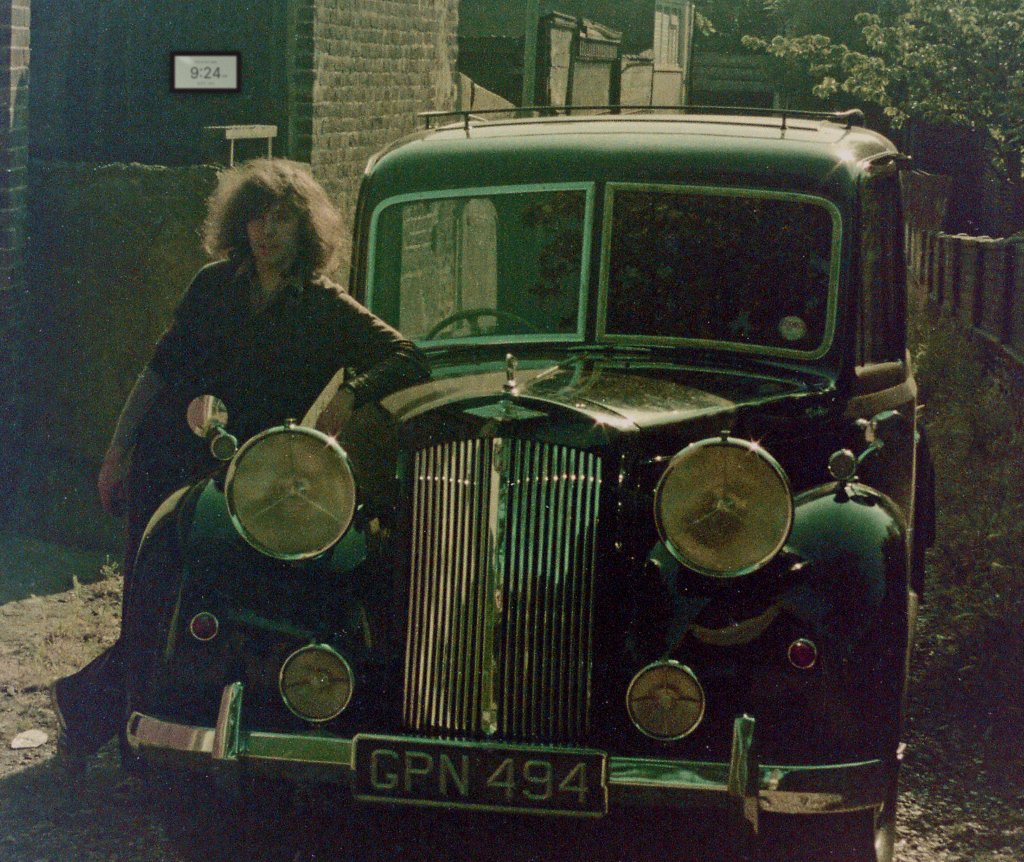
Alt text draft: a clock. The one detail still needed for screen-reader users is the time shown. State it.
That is 9:24
